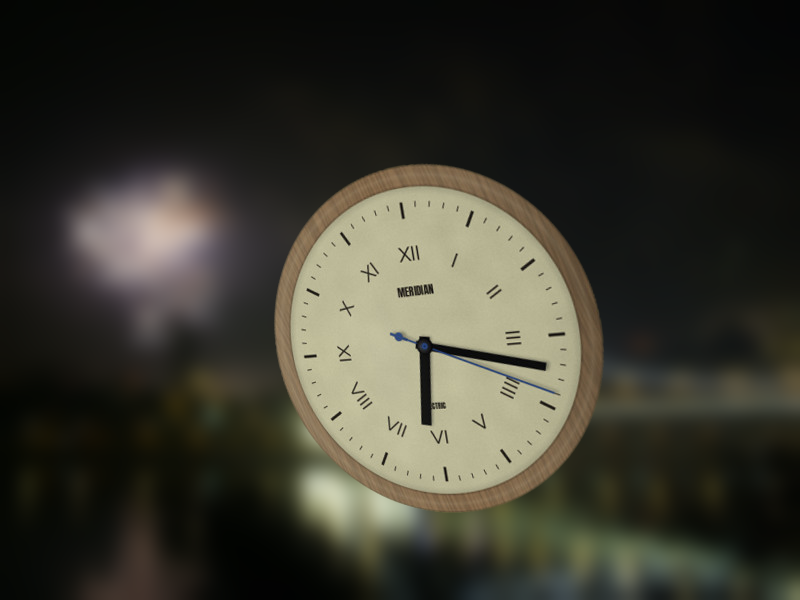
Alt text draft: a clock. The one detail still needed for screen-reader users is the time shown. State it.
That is 6:17:19
